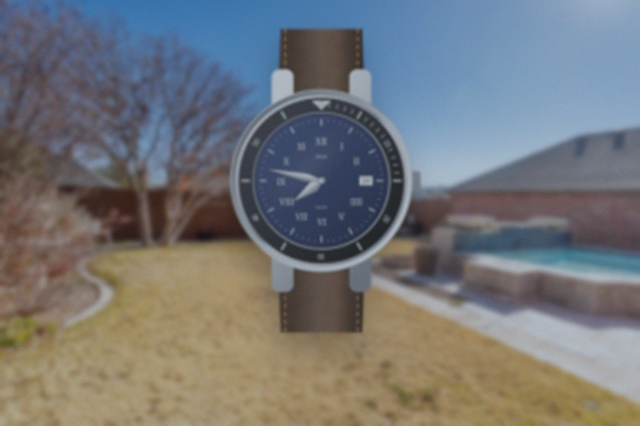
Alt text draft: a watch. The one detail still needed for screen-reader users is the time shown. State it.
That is 7:47
